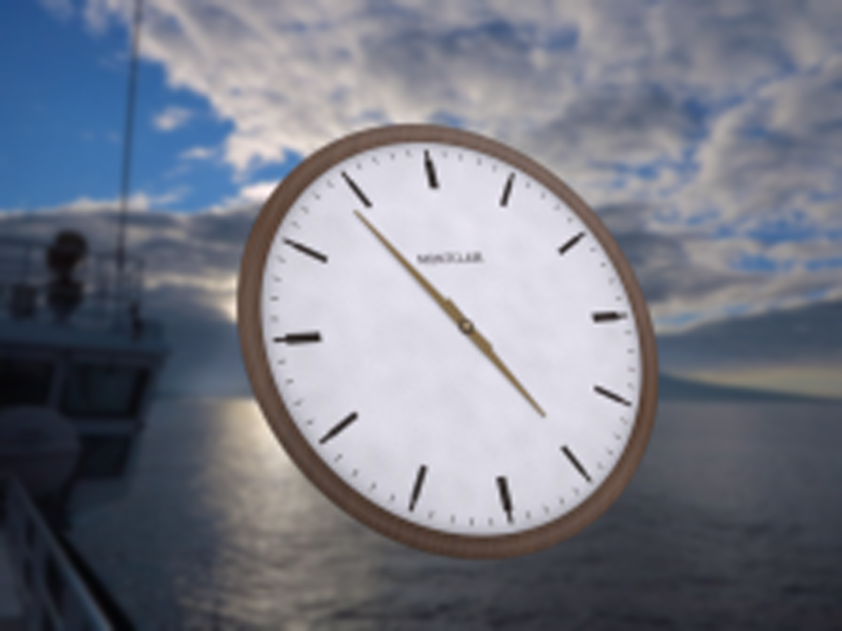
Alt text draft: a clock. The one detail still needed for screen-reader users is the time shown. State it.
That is 4:54
